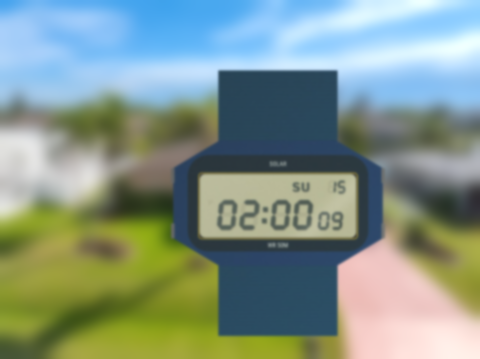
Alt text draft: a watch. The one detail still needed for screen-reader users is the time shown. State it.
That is 2:00:09
